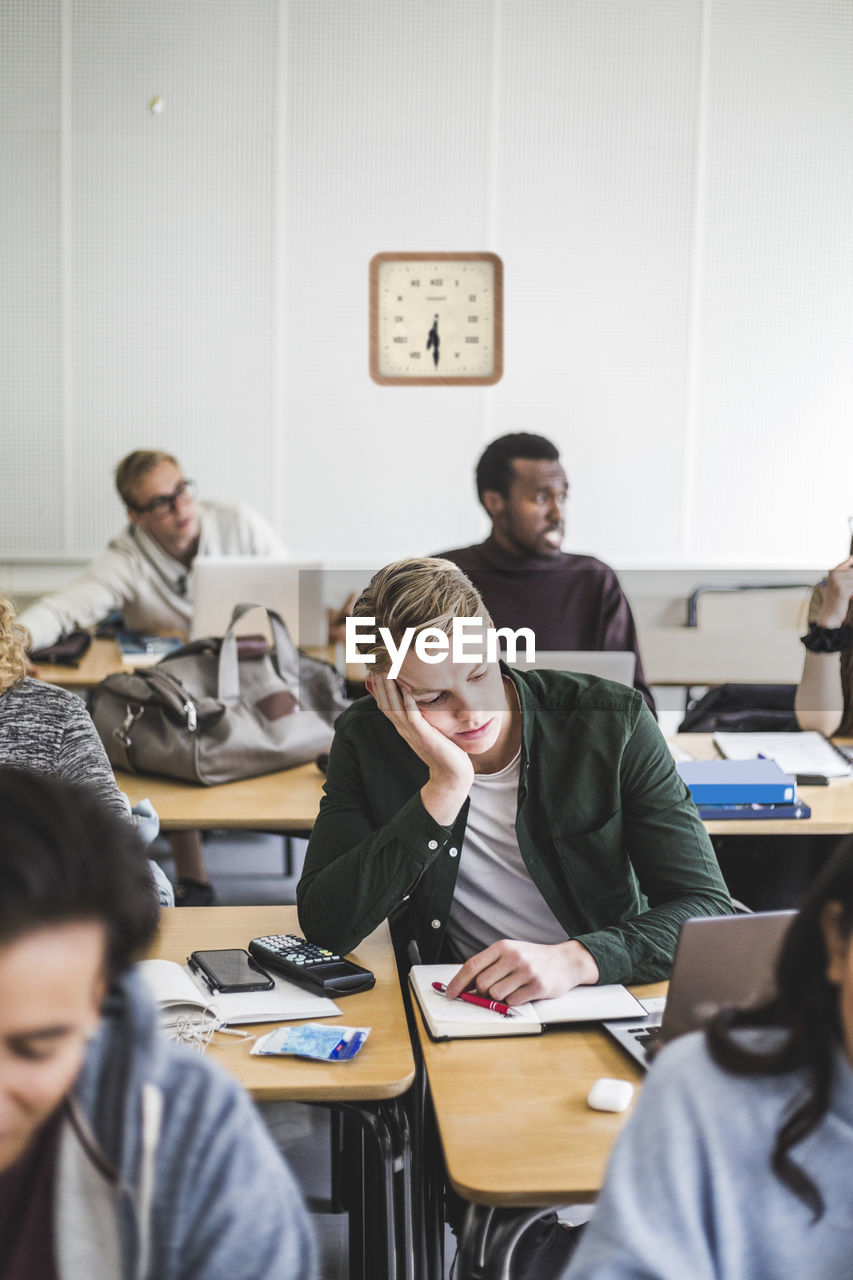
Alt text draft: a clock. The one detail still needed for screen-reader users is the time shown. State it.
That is 6:30
